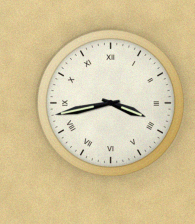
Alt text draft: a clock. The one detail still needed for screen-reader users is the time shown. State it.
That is 3:43
